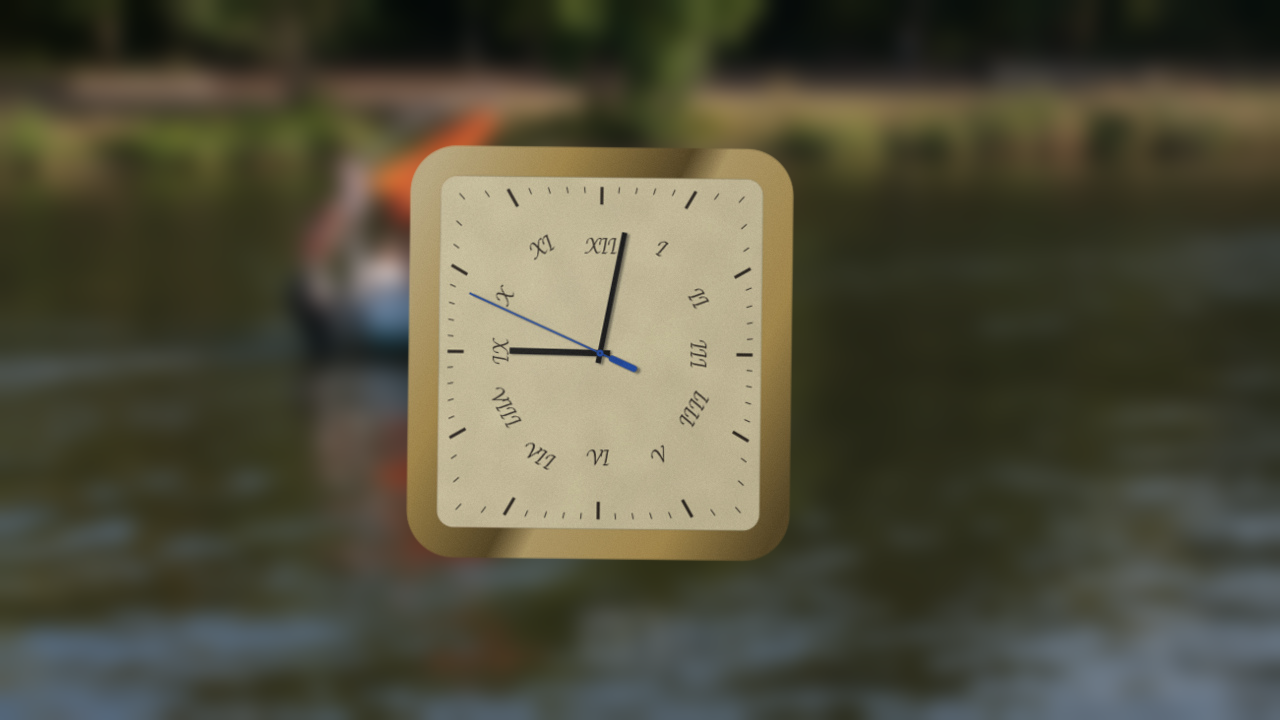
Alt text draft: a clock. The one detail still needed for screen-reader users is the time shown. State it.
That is 9:01:49
